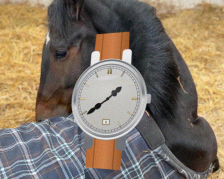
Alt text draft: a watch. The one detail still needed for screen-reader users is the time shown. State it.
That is 1:39
